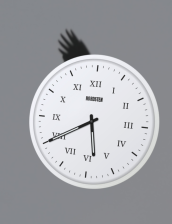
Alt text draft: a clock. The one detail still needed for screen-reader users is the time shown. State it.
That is 5:40
